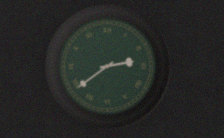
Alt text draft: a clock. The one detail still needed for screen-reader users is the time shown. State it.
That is 2:39
